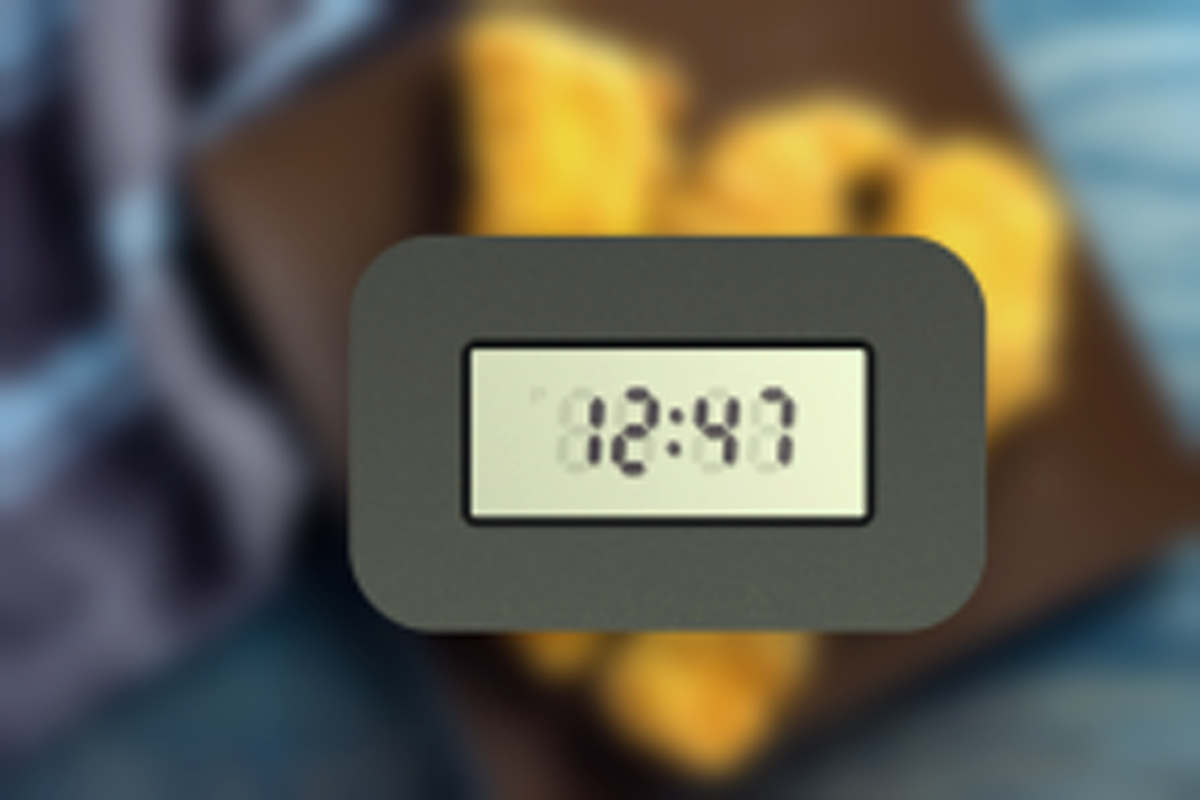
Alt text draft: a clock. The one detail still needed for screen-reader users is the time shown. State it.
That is 12:47
